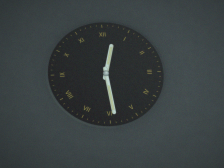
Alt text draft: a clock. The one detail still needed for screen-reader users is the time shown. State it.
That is 12:29
